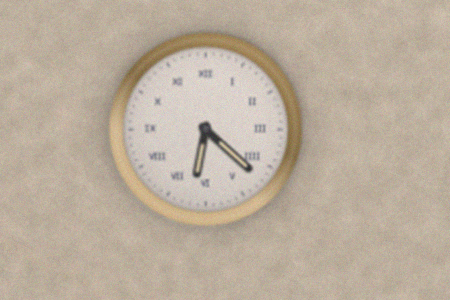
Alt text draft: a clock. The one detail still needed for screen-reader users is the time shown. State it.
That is 6:22
